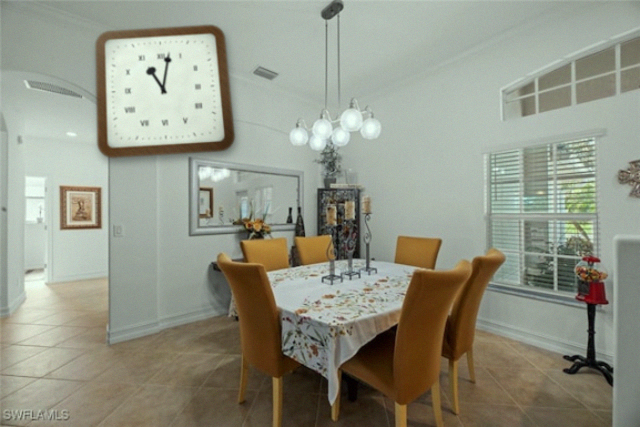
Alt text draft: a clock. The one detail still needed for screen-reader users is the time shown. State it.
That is 11:02
